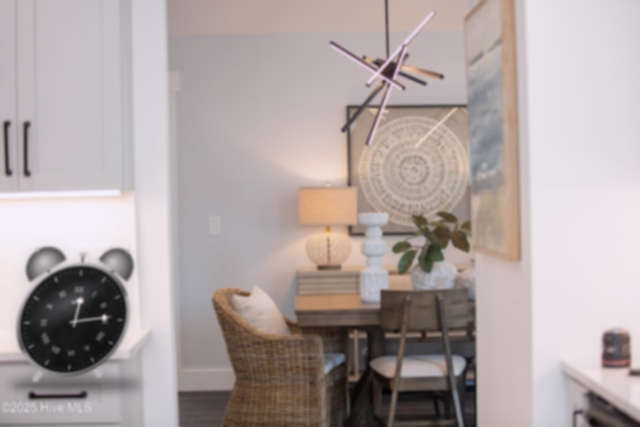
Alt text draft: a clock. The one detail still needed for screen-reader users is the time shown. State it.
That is 12:14
